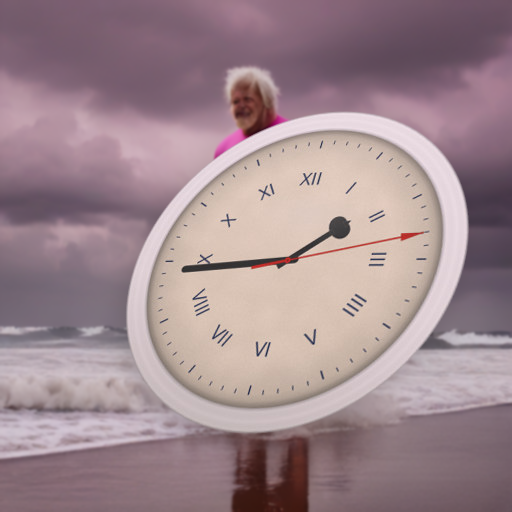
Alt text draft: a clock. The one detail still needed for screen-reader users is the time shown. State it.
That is 1:44:13
